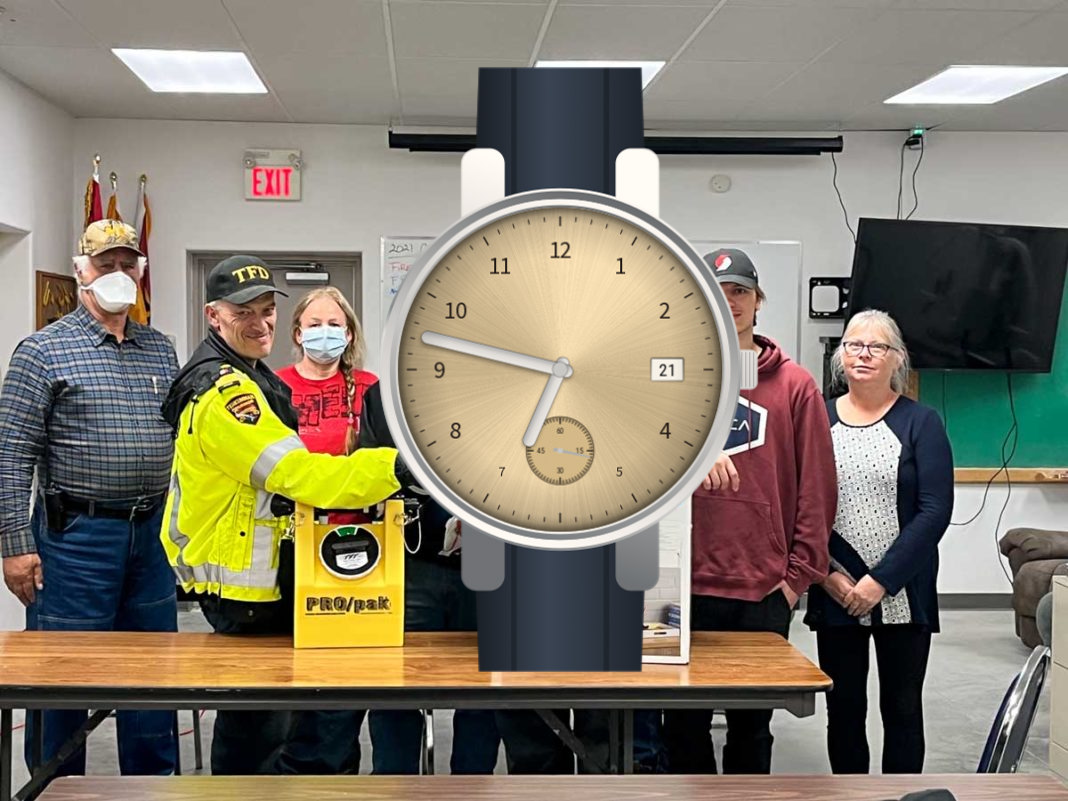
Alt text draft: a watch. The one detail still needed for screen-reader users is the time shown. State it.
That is 6:47:17
